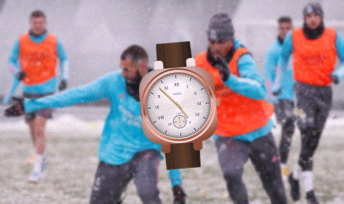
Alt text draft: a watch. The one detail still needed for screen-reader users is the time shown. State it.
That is 4:53
